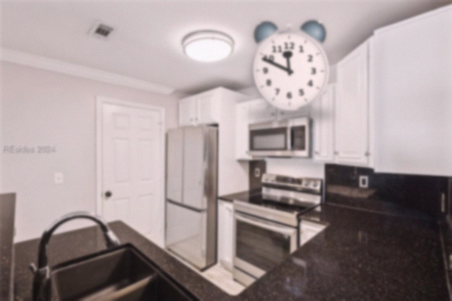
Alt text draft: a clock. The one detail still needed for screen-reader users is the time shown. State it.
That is 11:49
